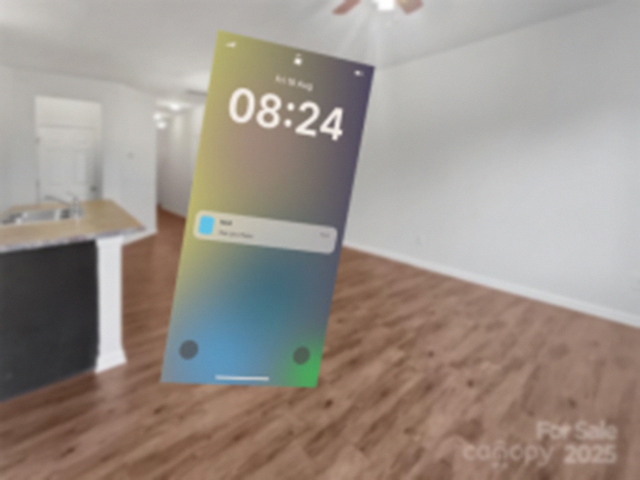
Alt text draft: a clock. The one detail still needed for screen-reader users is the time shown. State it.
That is 8:24
